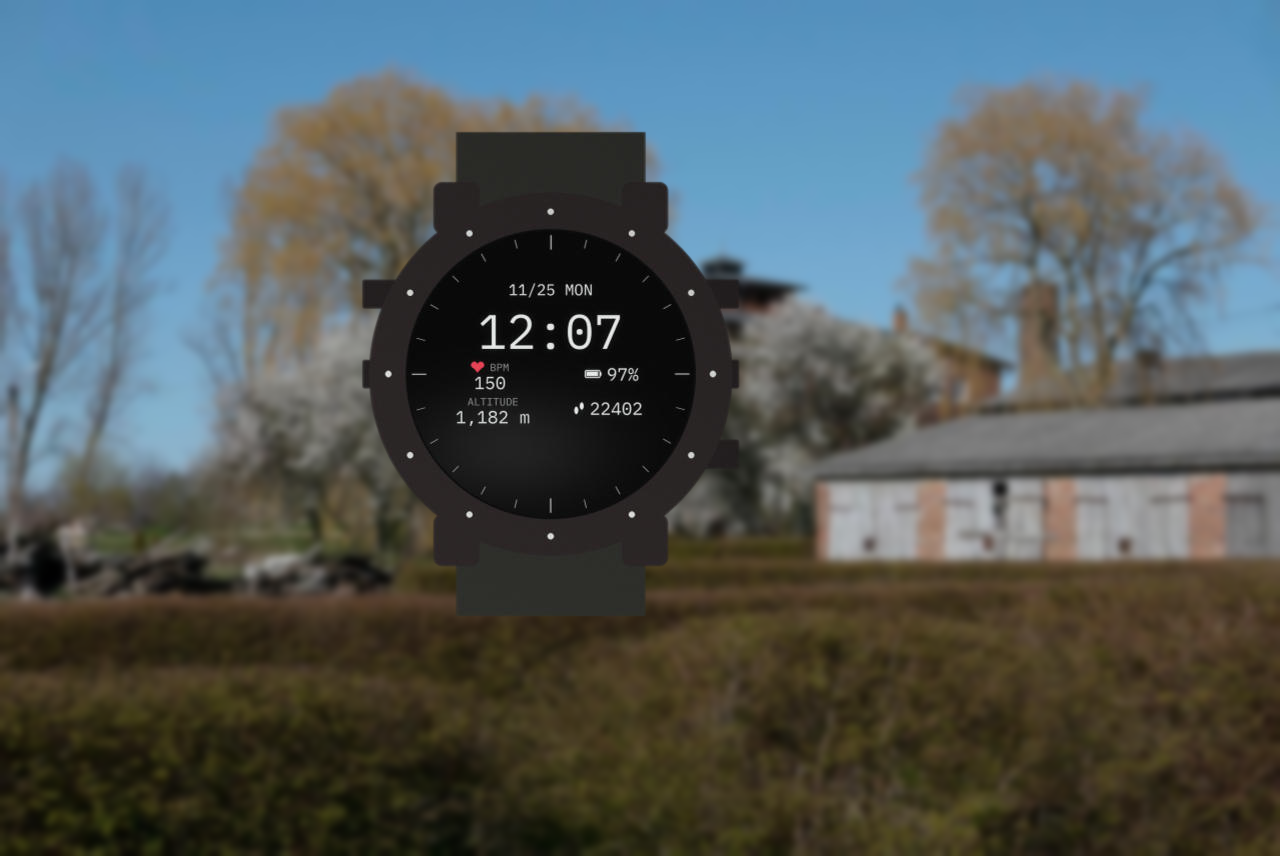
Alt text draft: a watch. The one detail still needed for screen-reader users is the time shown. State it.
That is 12:07
